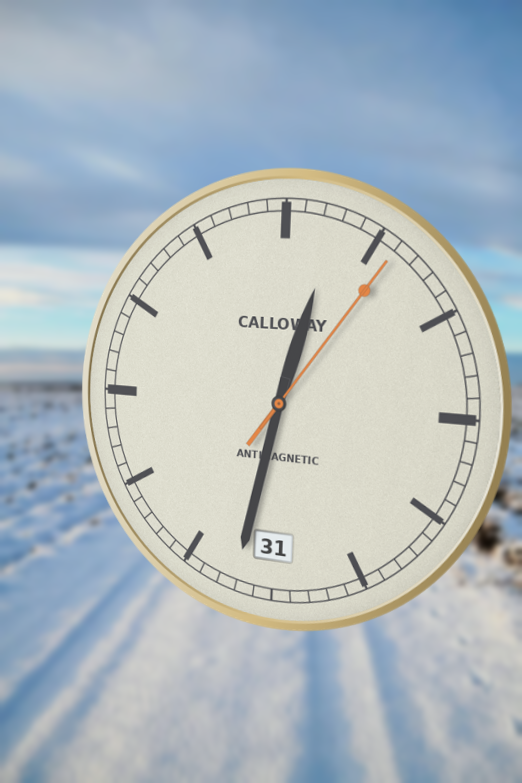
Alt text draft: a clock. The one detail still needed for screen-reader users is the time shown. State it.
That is 12:32:06
